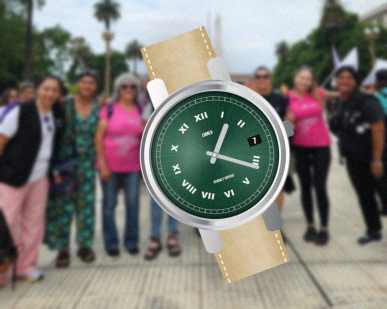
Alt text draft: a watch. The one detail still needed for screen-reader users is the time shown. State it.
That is 1:21
